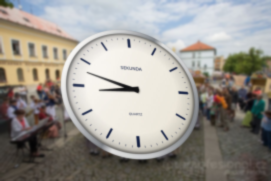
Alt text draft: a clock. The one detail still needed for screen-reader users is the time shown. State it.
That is 8:48
